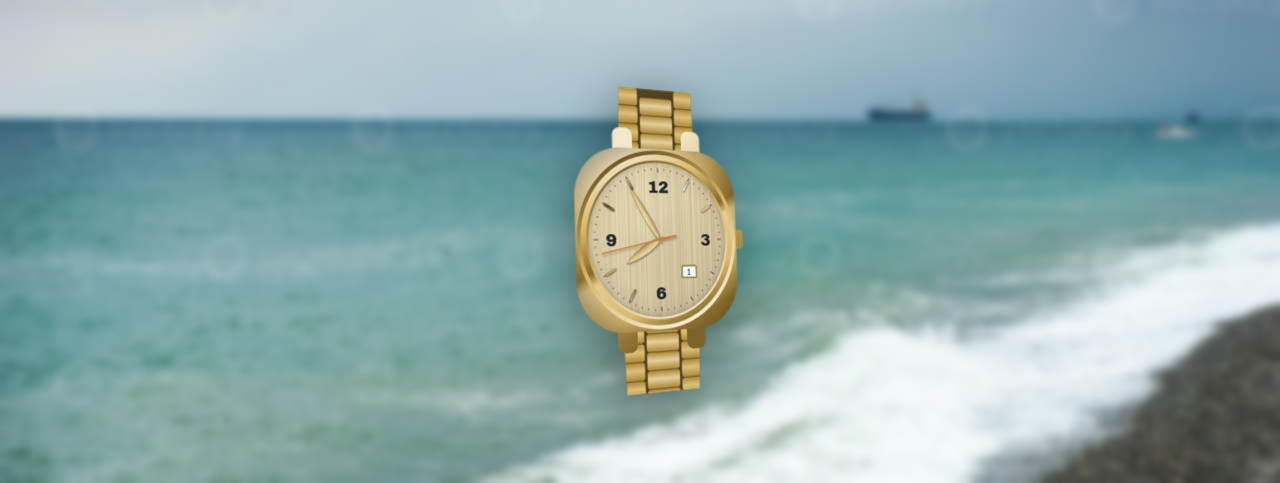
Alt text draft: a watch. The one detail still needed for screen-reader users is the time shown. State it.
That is 7:54:43
